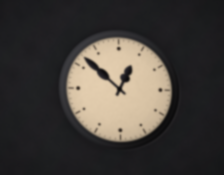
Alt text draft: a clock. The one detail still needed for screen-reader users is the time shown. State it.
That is 12:52
